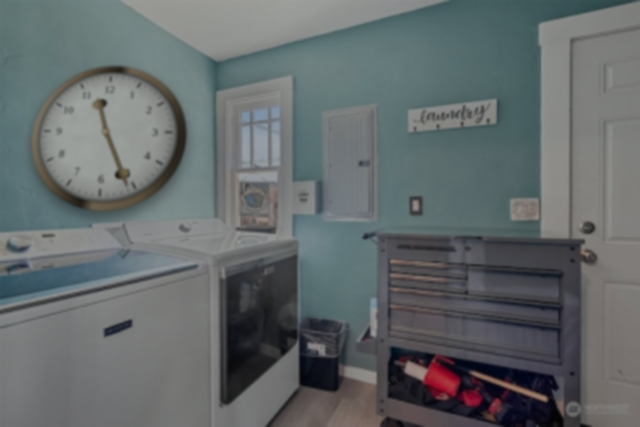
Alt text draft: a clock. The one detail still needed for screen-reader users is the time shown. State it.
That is 11:26
